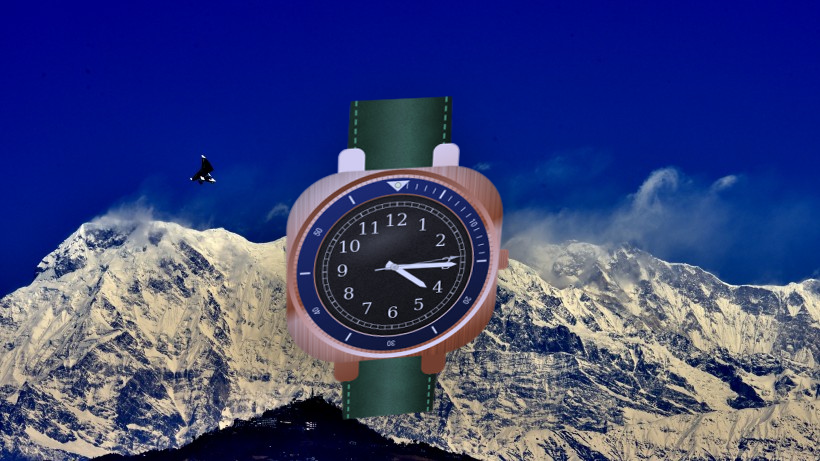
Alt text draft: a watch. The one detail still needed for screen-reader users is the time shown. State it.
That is 4:15:14
